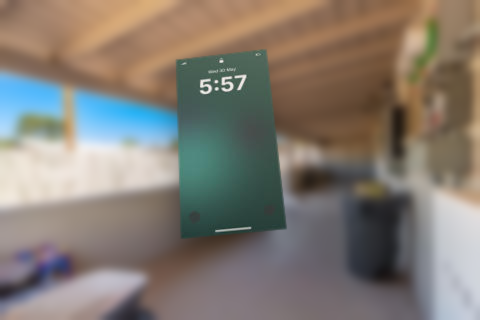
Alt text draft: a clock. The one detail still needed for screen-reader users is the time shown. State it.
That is 5:57
